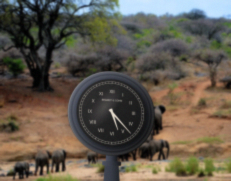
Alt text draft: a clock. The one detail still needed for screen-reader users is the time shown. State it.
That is 5:23
